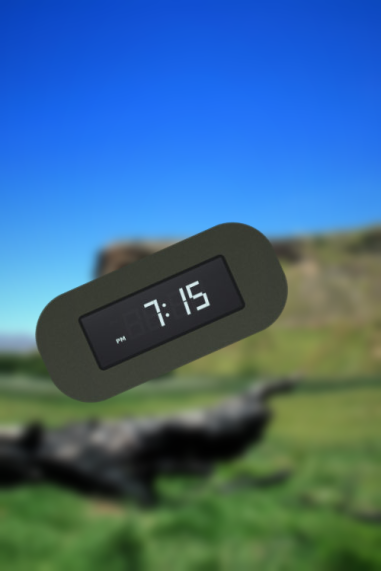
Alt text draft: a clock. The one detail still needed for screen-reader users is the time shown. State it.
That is 7:15
